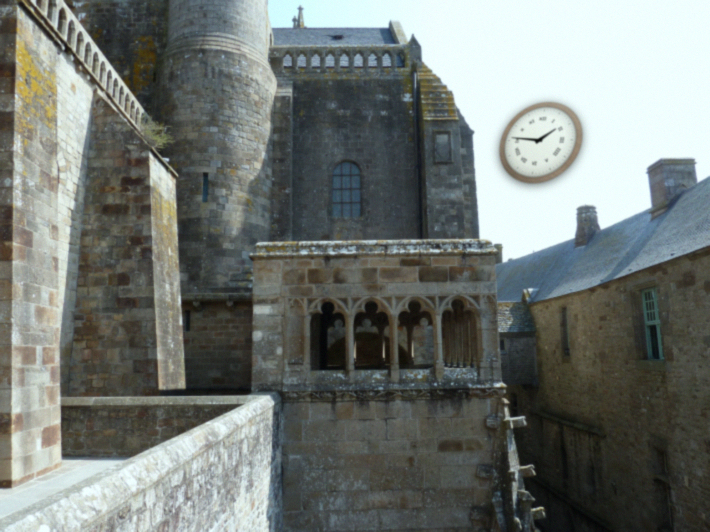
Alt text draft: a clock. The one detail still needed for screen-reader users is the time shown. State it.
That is 1:46
